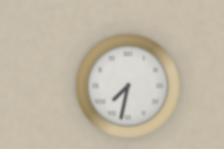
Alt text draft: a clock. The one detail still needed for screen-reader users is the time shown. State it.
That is 7:32
